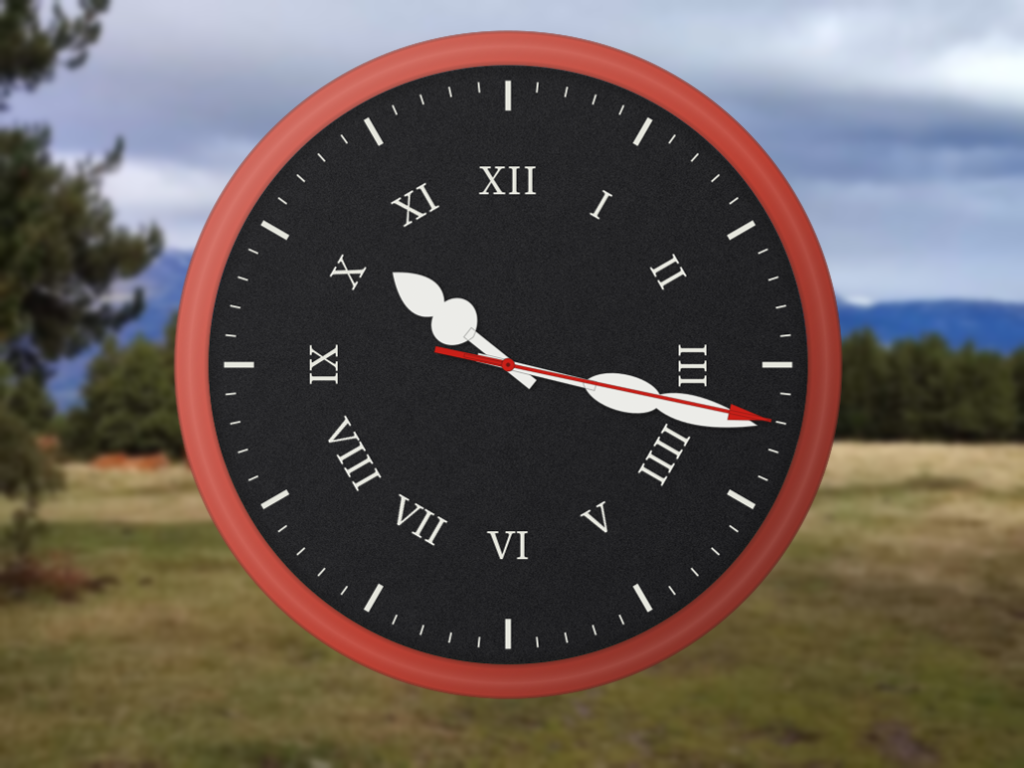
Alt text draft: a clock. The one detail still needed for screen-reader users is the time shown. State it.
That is 10:17:17
